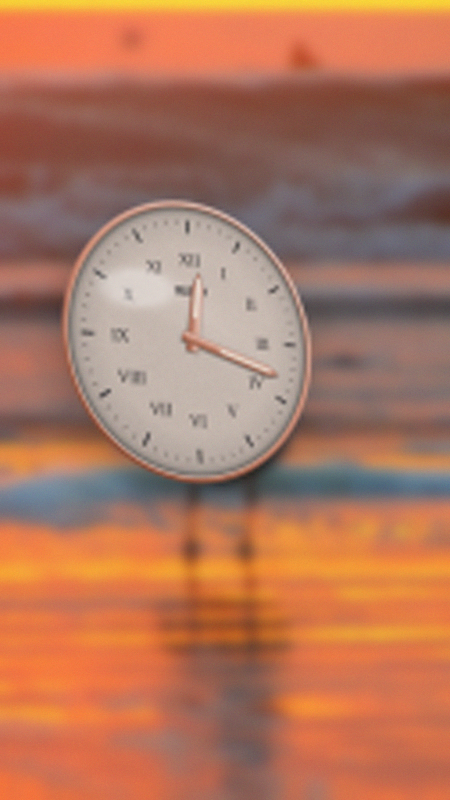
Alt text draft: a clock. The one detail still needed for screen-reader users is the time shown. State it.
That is 12:18
